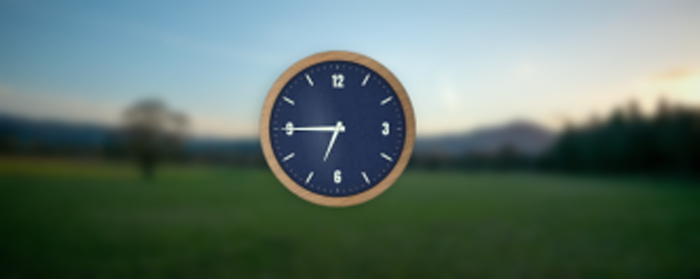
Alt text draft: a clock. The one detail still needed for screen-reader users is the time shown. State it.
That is 6:45
